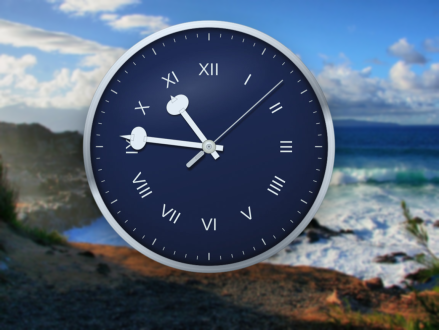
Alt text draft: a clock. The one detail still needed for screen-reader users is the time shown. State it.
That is 10:46:08
